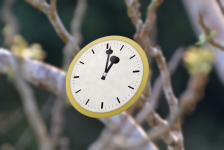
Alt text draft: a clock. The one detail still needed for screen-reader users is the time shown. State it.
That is 1:01
